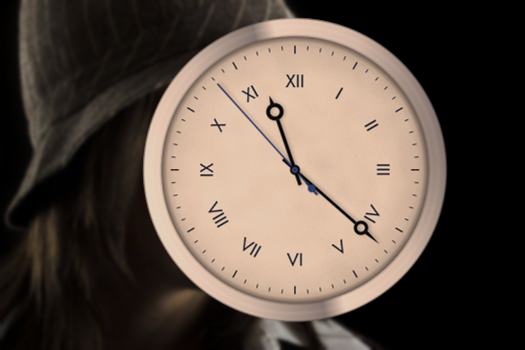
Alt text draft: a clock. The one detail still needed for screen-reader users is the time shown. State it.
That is 11:21:53
